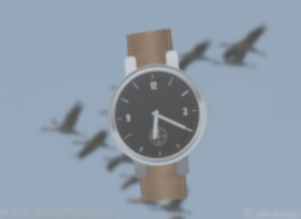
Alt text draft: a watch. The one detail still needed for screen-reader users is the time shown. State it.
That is 6:20
